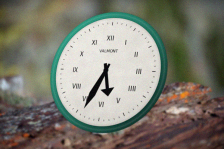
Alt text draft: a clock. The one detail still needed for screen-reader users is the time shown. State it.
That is 5:34
